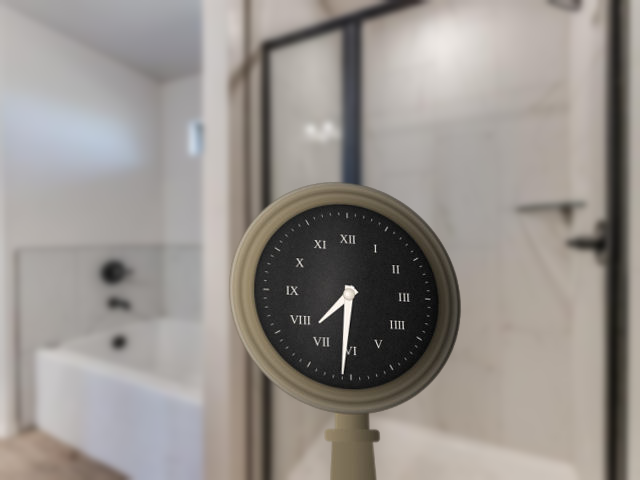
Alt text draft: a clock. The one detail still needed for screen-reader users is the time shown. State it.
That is 7:31
